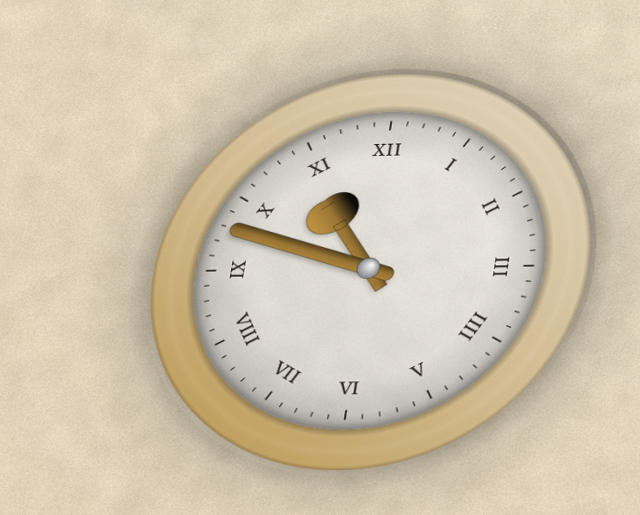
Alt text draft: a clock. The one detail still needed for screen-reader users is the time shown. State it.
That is 10:48
